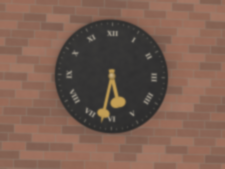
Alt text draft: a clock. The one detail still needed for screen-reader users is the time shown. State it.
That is 5:32
